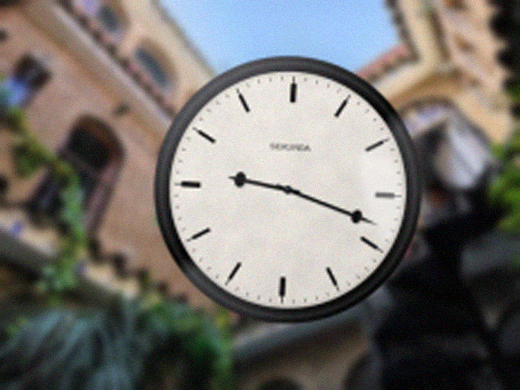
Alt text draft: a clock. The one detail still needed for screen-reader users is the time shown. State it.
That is 9:18
